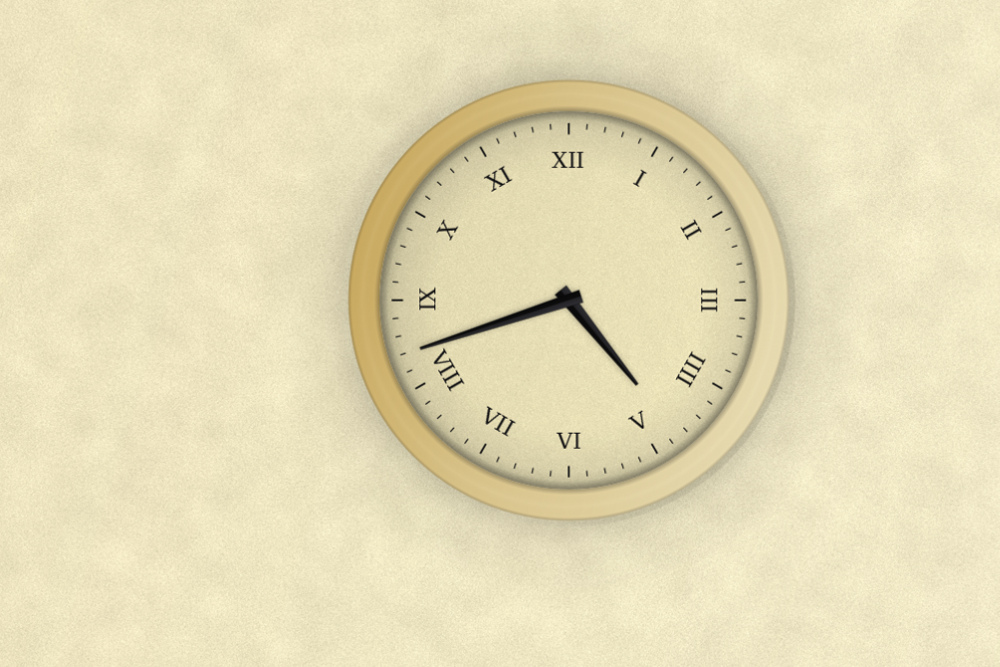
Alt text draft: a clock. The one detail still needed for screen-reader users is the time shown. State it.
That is 4:42
